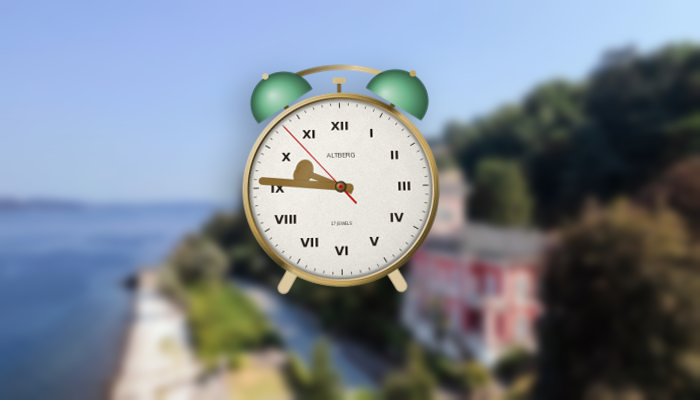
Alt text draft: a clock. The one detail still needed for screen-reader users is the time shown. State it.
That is 9:45:53
